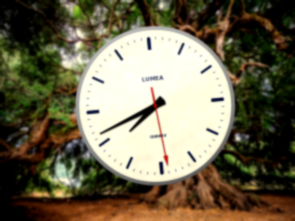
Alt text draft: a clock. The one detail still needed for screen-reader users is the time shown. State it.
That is 7:41:29
